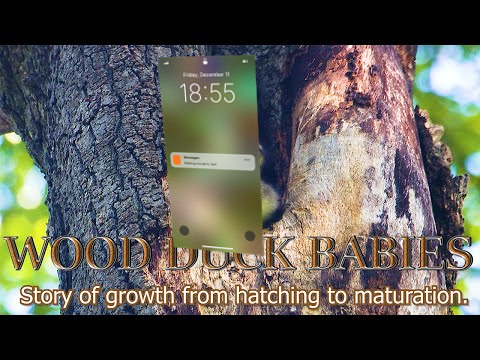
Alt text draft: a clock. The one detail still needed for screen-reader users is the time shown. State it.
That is 18:55
